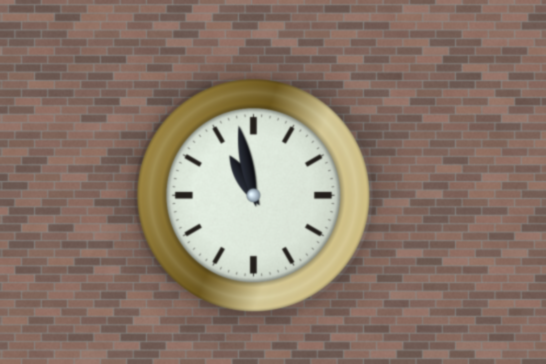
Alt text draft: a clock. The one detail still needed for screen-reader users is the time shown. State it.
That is 10:58
